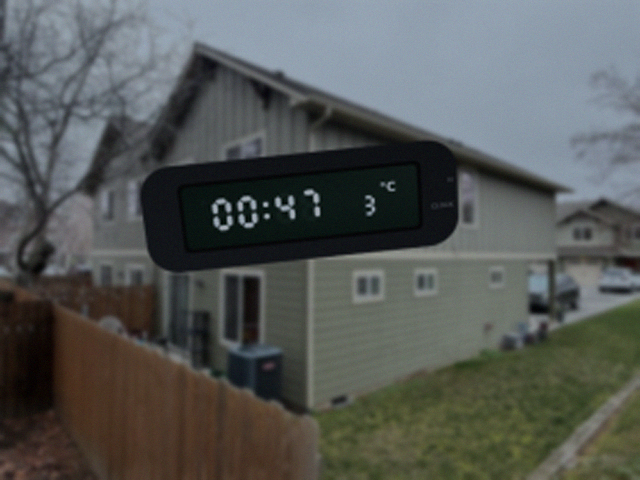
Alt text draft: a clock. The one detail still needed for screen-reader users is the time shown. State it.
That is 0:47
